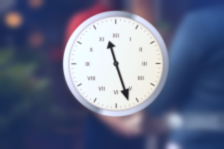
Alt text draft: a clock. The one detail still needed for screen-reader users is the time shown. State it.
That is 11:27
